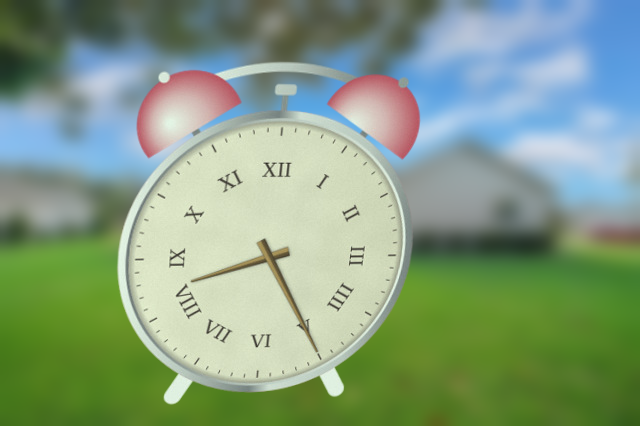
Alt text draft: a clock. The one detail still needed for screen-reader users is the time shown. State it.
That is 8:25
